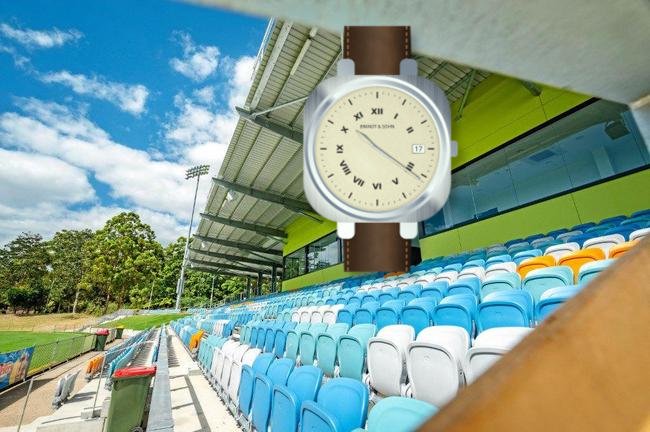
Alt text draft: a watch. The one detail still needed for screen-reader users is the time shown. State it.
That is 10:21
